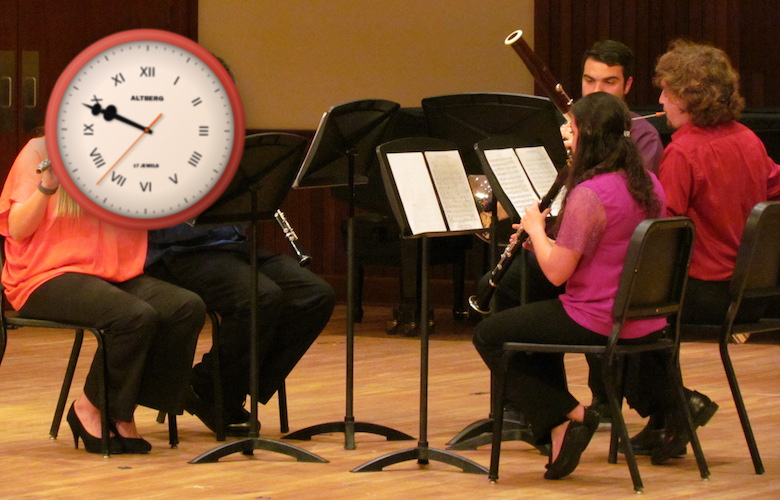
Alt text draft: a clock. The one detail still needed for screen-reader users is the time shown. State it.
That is 9:48:37
